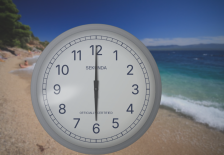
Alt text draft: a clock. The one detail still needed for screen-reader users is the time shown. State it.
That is 6:00
